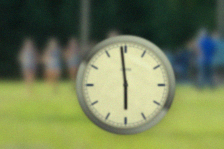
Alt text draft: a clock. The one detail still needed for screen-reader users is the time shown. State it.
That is 5:59
